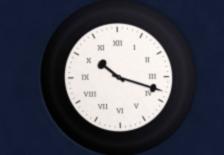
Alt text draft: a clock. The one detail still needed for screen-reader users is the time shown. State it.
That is 10:18
